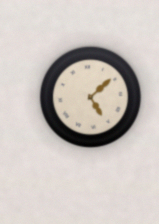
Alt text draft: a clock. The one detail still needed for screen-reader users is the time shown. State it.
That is 5:09
